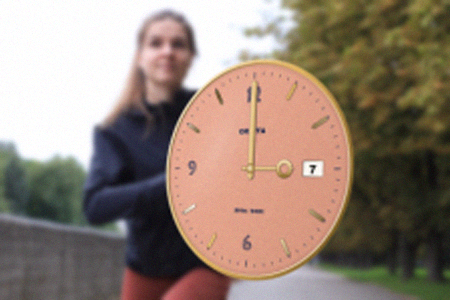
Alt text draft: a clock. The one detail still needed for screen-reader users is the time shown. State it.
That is 3:00
